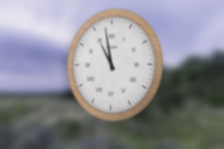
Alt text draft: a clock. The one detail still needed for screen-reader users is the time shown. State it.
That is 10:58
